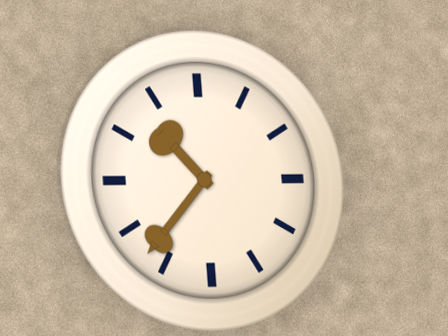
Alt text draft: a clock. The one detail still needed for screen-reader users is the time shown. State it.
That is 10:37
